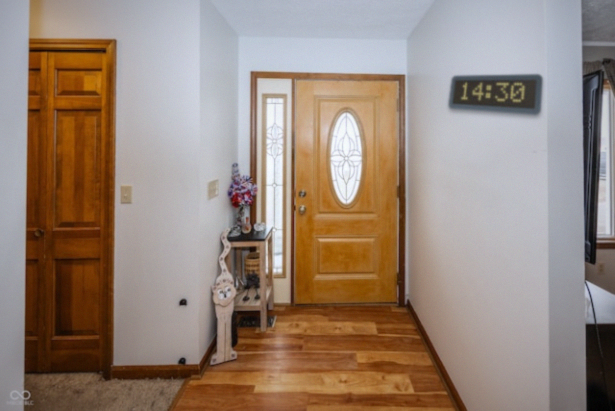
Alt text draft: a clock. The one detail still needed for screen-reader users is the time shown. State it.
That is 14:30
